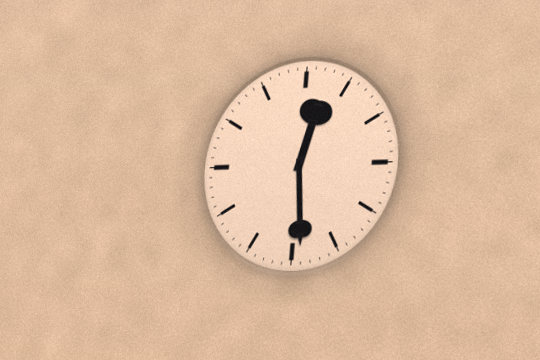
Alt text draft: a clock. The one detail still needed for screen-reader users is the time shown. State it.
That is 12:29
